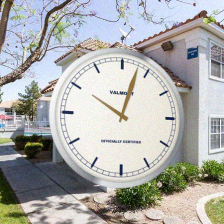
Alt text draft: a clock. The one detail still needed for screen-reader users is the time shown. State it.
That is 10:03
